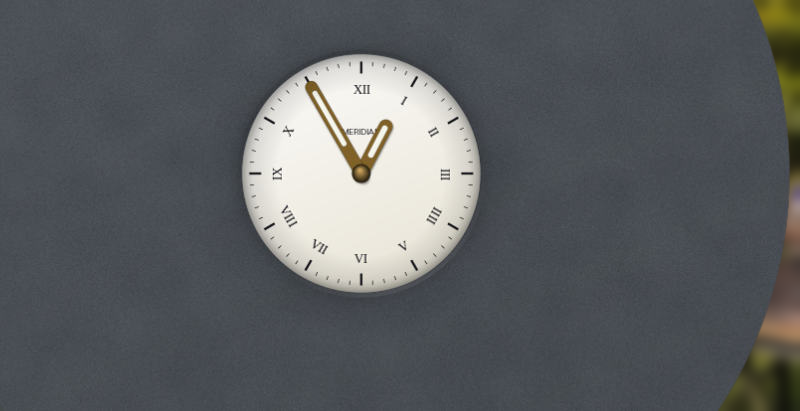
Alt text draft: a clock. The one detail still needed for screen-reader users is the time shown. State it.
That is 12:55
